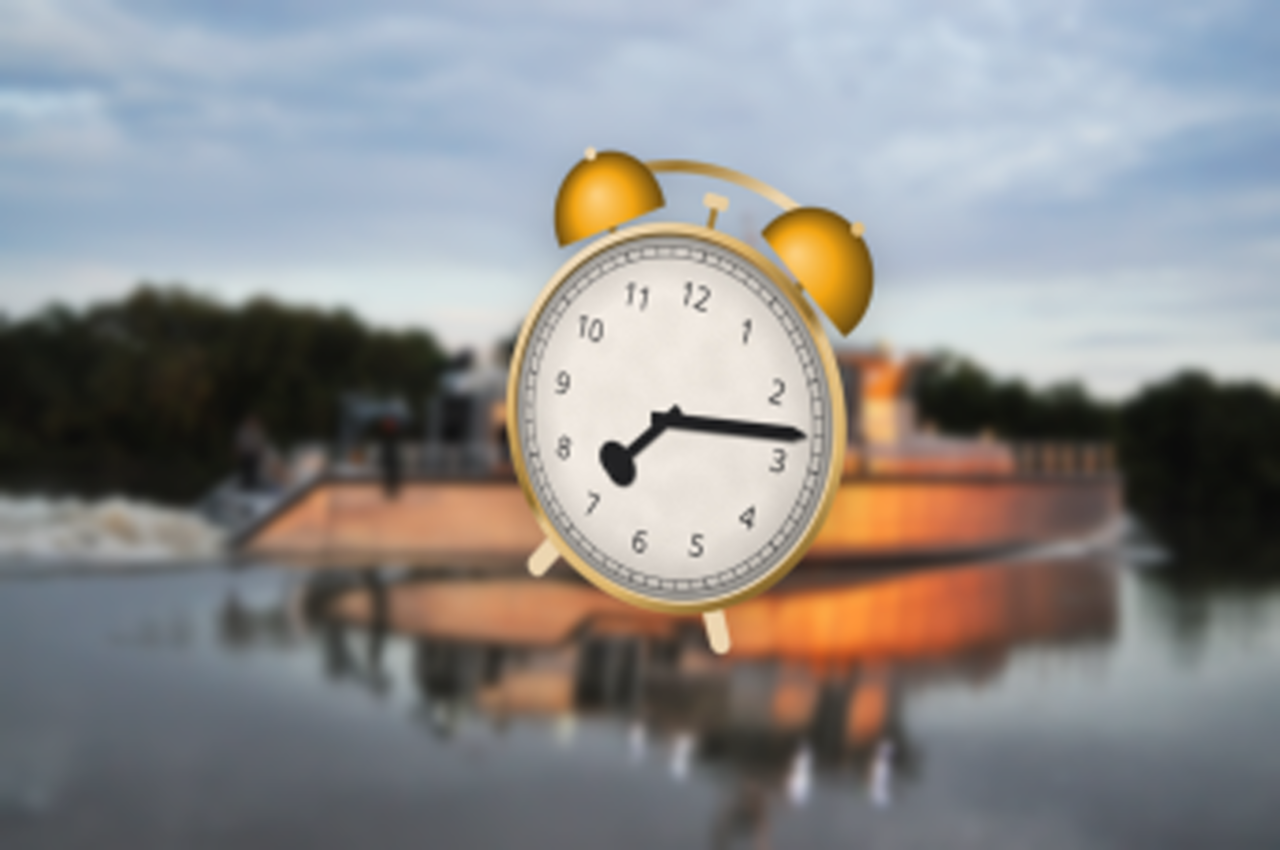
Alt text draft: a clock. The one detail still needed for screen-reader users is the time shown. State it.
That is 7:13
